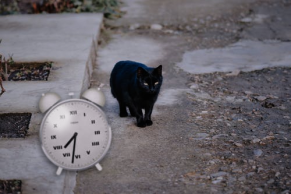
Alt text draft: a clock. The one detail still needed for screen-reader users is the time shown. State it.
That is 7:32
